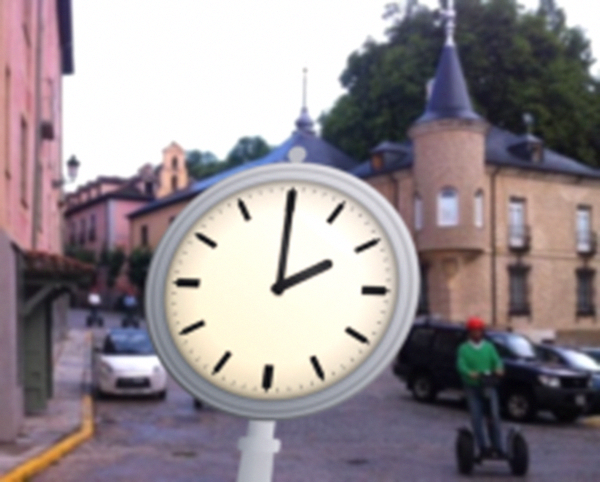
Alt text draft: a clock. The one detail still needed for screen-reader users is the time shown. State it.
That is 2:00
